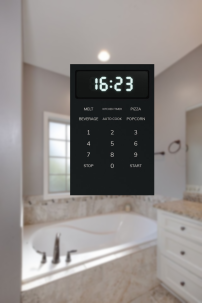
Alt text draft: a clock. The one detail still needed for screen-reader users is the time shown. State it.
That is 16:23
